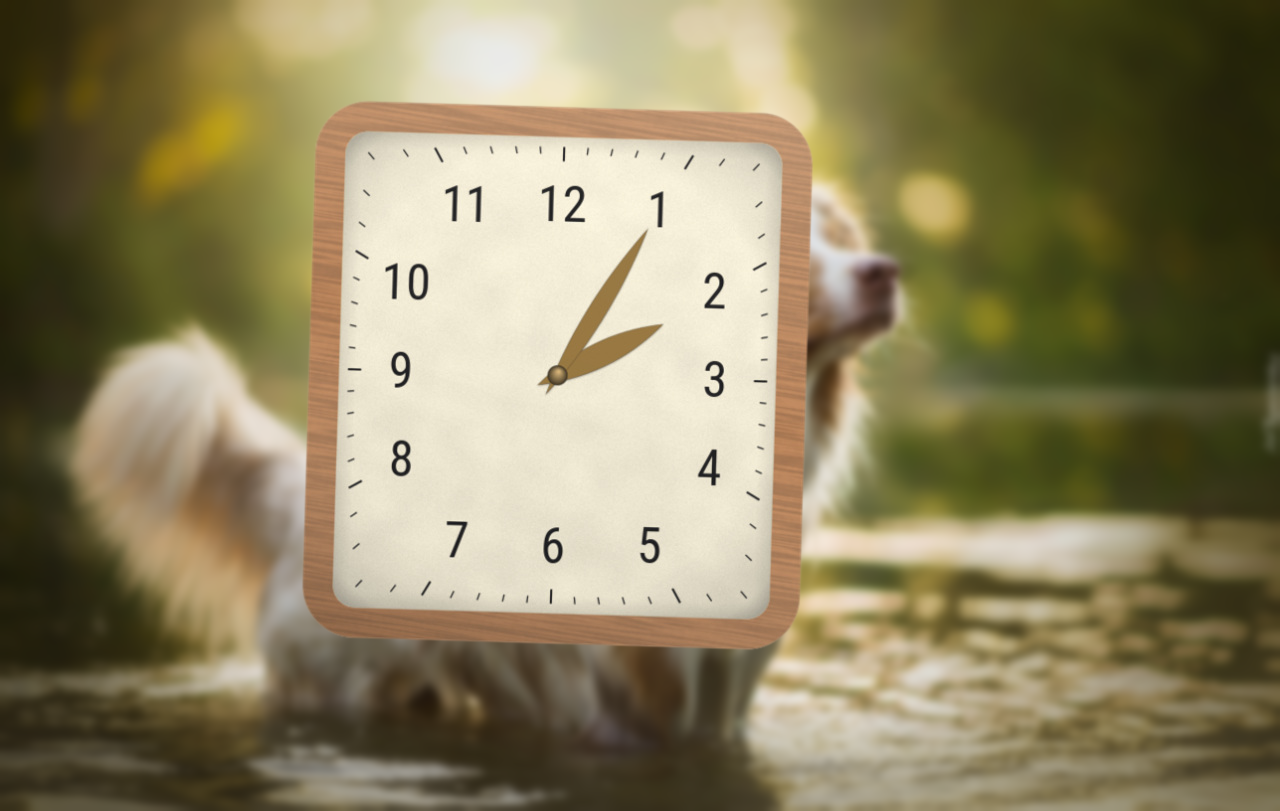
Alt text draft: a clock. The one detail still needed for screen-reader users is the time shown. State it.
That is 2:05
